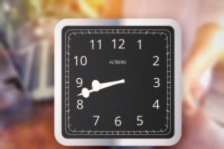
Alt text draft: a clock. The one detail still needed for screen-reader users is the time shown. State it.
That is 8:42
